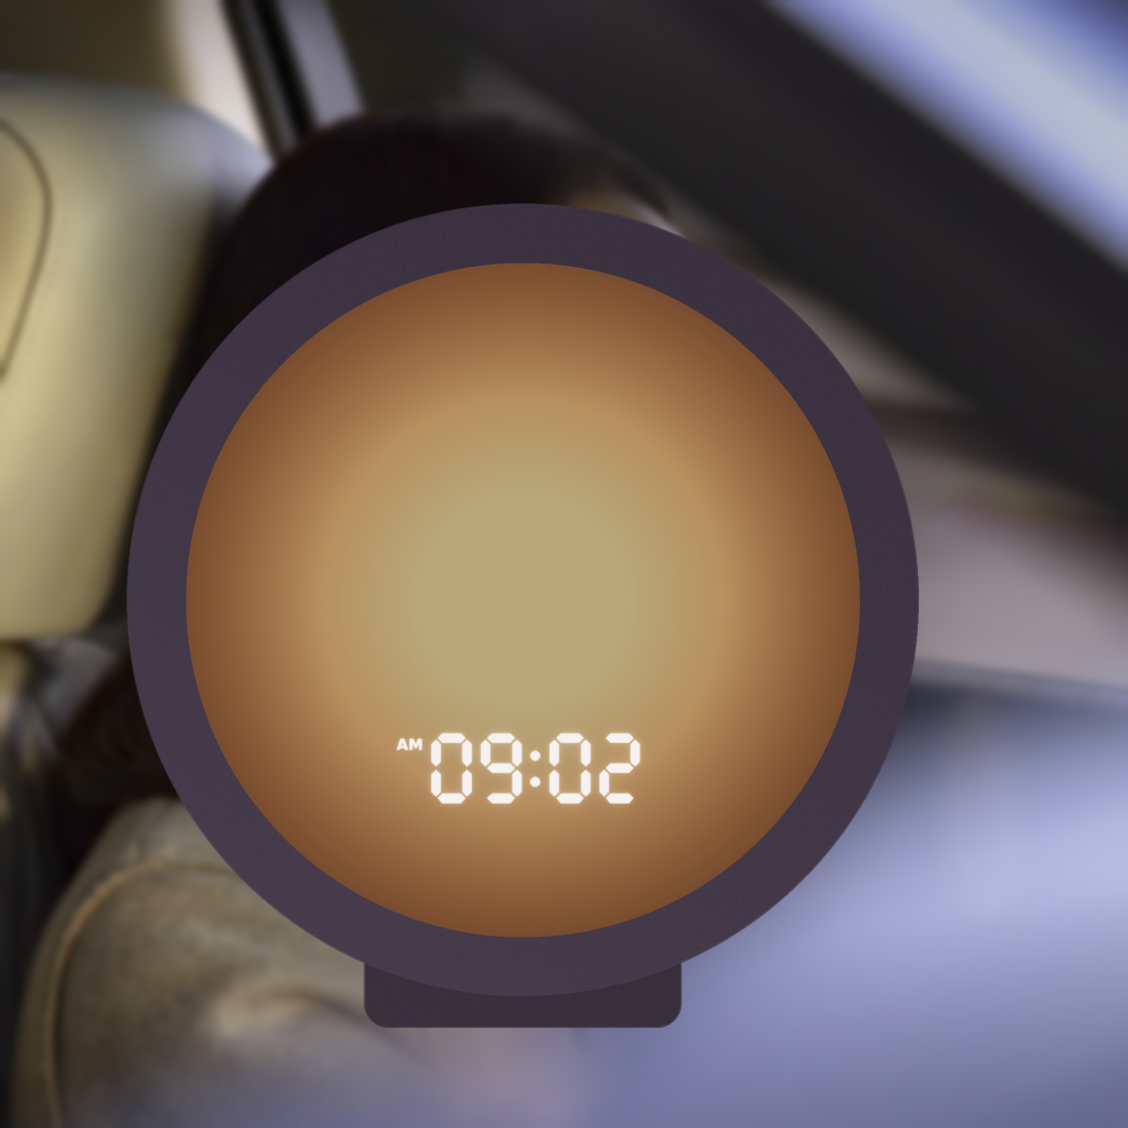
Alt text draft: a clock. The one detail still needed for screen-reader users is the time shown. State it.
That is 9:02
